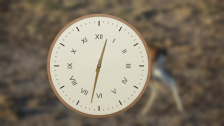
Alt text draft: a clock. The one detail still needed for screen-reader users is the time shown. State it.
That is 12:32
